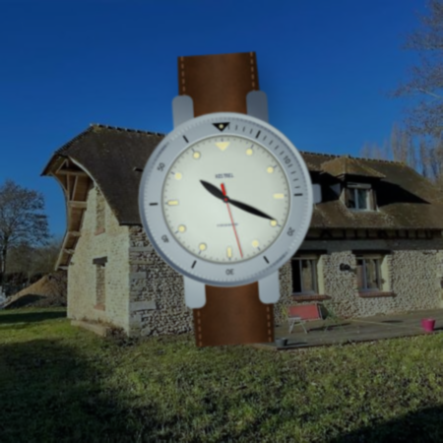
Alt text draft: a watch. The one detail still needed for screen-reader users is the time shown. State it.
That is 10:19:28
